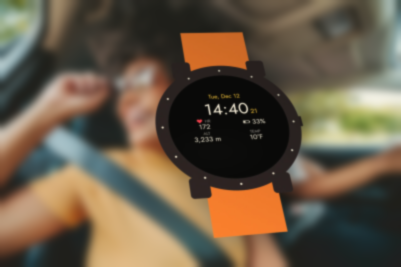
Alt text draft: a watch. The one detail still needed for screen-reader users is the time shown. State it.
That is 14:40
